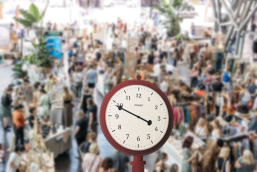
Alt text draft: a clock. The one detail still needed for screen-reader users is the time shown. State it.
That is 3:49
